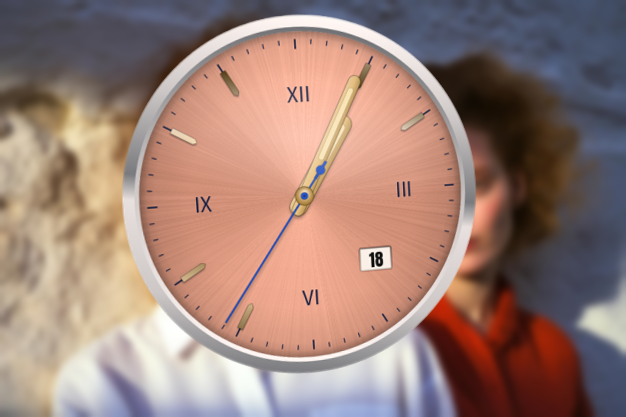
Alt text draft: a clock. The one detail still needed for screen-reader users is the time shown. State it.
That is 1:04:36
